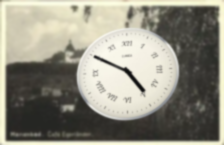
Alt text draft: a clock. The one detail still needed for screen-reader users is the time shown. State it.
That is 4:50
